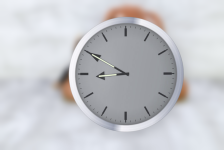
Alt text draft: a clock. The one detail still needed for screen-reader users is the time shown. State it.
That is 8:50
